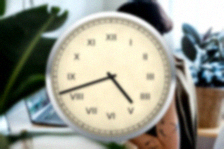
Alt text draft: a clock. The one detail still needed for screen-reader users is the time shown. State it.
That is 4:42
